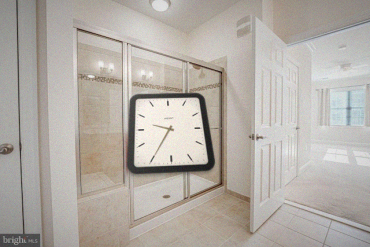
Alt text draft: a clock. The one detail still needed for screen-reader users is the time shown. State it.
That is 9:35
